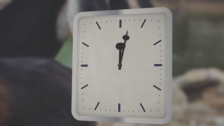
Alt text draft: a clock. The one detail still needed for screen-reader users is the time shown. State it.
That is 12:02
